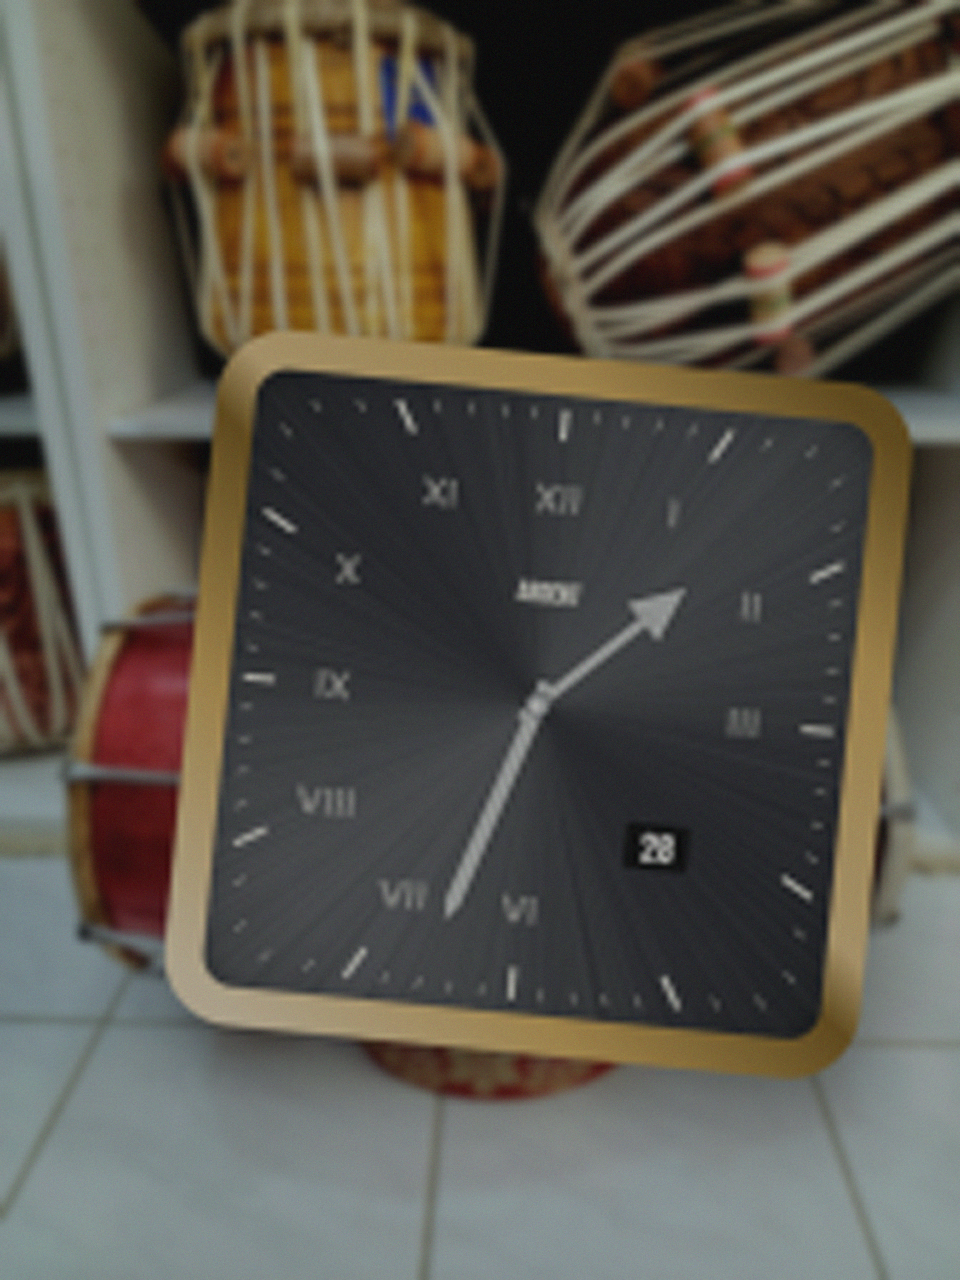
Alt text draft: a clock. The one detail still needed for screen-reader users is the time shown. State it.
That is 1:33
